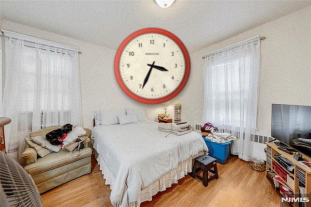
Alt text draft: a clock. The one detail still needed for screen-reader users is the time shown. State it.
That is 3:34
